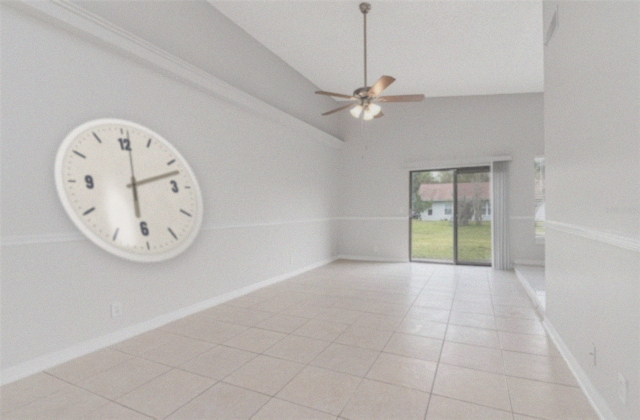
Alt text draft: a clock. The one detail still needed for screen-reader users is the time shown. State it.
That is 6:12:01
